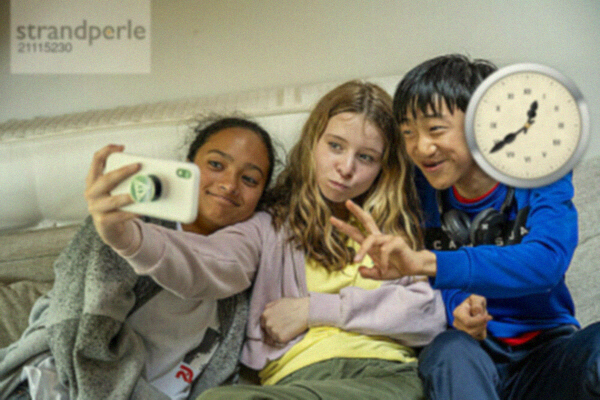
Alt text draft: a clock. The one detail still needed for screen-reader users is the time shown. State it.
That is 12:39
